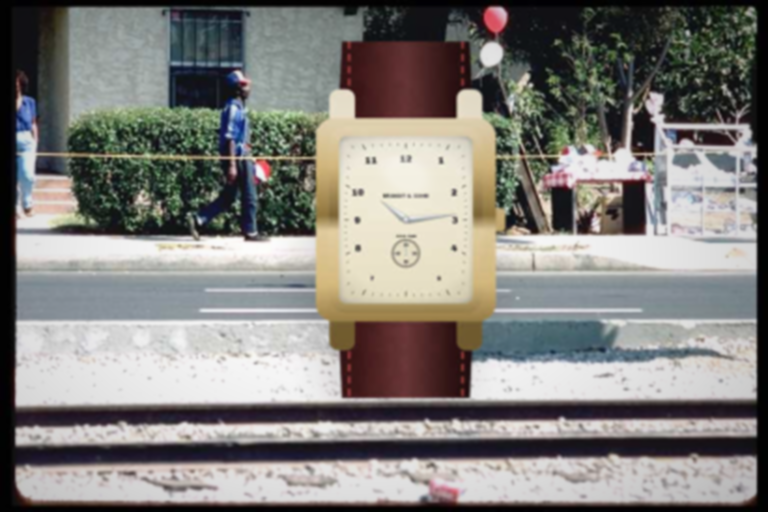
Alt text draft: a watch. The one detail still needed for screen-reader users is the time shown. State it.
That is 10:14
